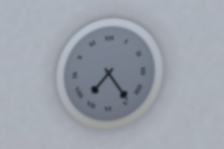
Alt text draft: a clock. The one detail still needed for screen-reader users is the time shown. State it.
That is 7:24
